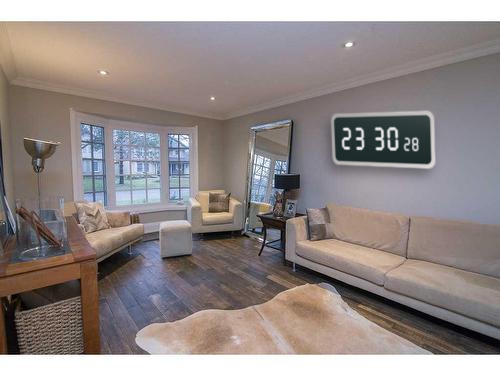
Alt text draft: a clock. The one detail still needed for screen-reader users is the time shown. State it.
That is 23:30:28
